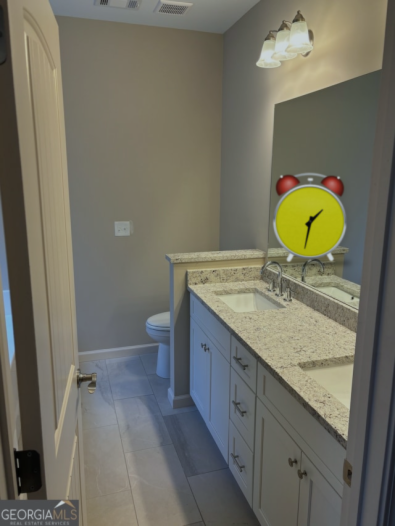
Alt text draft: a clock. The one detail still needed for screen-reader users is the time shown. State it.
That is 1:32
